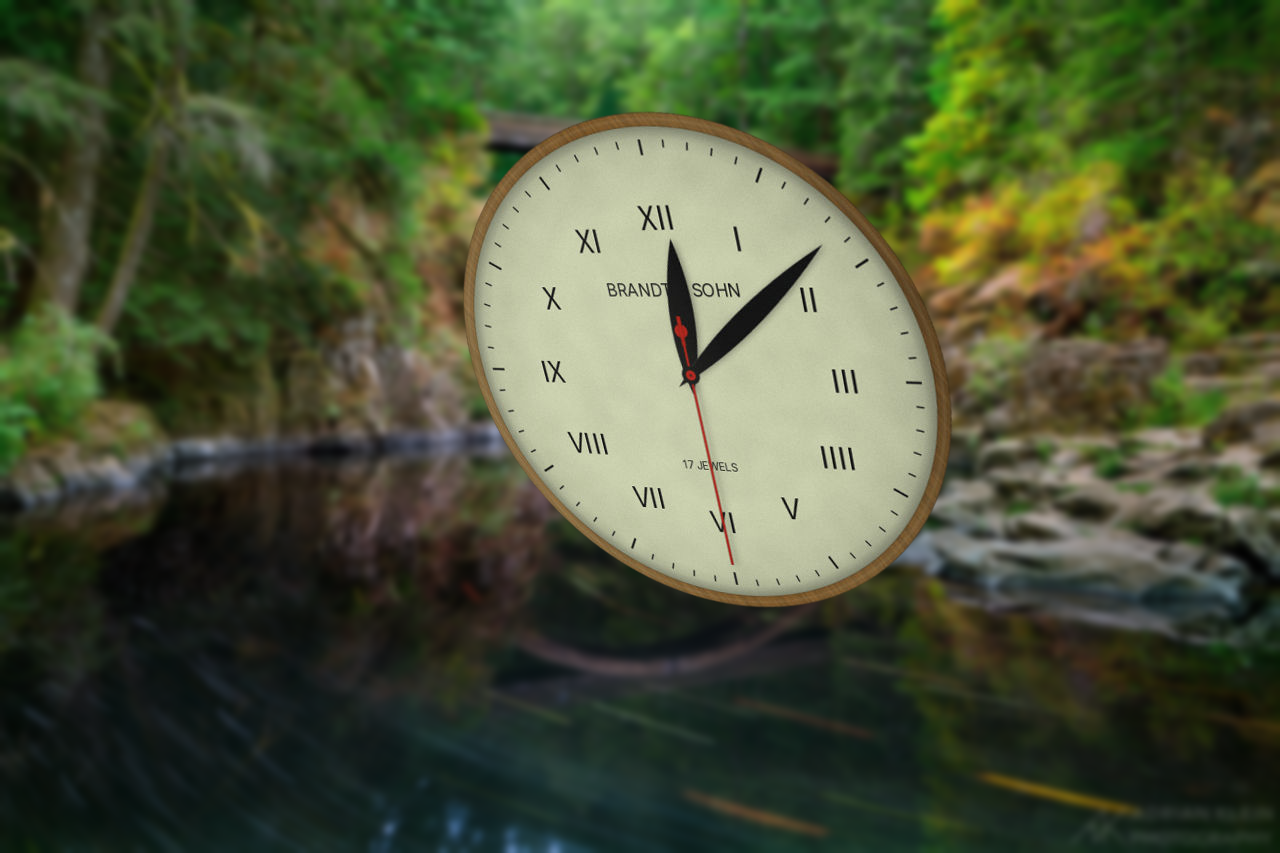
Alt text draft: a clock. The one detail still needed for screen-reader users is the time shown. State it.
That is 12:08:30
